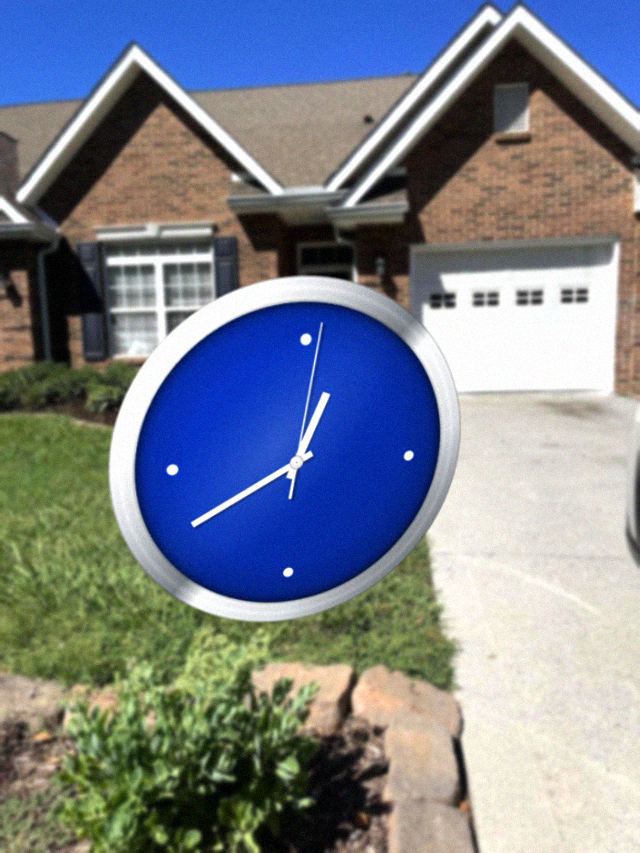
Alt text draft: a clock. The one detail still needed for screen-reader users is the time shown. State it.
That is 12:40:01
